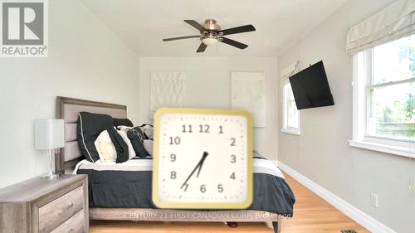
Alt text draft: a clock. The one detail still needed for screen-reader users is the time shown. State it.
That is 6:36
